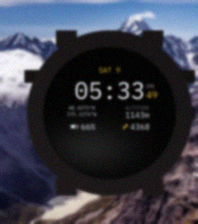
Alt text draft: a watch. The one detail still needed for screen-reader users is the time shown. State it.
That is 5:33
